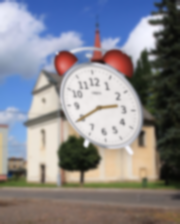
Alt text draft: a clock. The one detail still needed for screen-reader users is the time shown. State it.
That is 2:40
